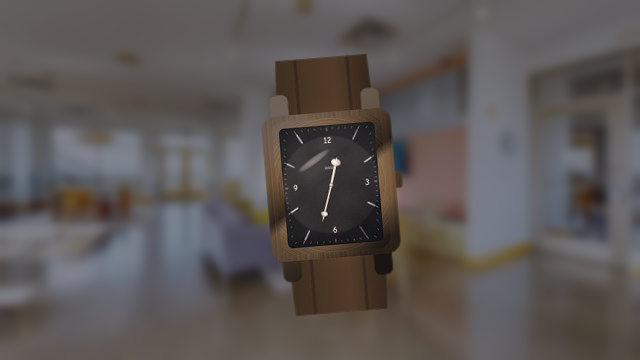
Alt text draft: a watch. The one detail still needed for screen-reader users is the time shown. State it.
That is 12:33
